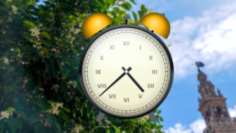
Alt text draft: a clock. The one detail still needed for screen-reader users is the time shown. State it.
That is 4:38
